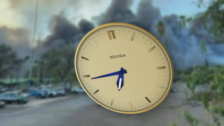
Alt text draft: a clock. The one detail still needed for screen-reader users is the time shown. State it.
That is 6:44
